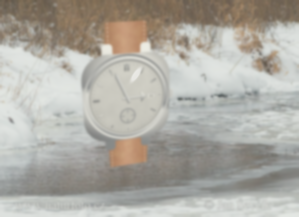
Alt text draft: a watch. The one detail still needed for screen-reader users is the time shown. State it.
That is 2:56
